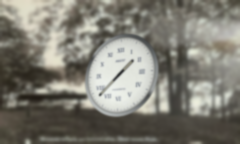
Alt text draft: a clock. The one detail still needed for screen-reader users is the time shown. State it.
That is 1:38
